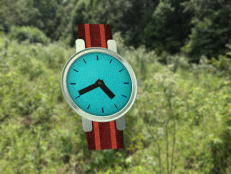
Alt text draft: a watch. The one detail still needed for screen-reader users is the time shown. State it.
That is 4:41
